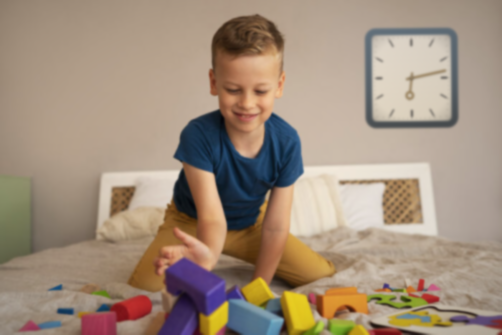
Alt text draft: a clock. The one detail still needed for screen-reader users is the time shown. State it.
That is 6:13
